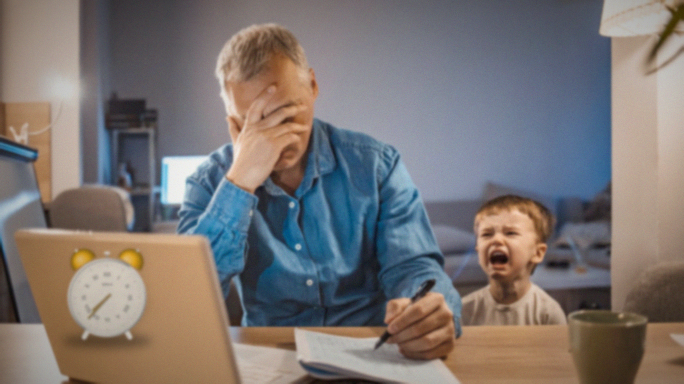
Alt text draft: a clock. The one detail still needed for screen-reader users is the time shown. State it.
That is 7:37
